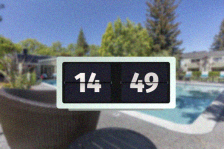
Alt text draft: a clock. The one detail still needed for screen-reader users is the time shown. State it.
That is 14:49
